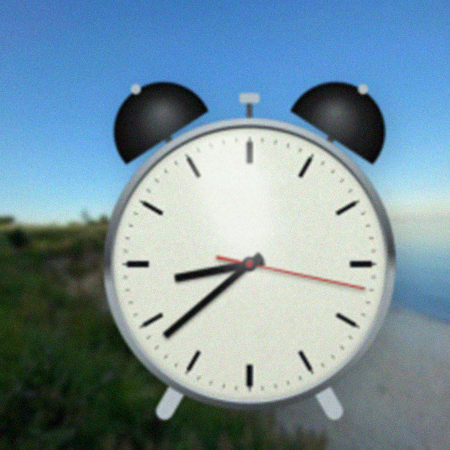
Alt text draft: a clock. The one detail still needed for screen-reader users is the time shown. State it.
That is 8:38:17
